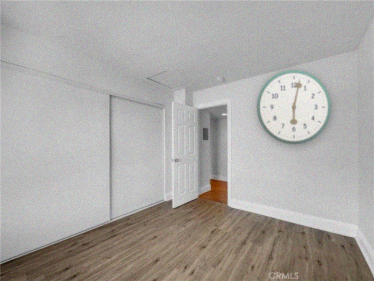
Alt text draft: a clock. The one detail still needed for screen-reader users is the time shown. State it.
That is 6:02
